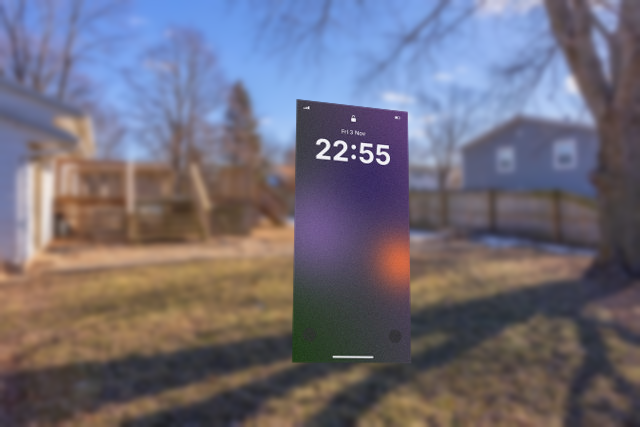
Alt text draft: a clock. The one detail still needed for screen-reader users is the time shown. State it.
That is 22:55
